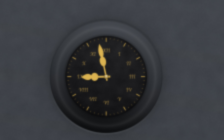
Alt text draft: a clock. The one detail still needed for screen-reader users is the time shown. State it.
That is 8:58
